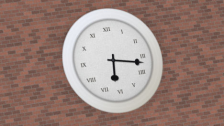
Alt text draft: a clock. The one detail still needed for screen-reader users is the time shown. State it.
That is 6:17
